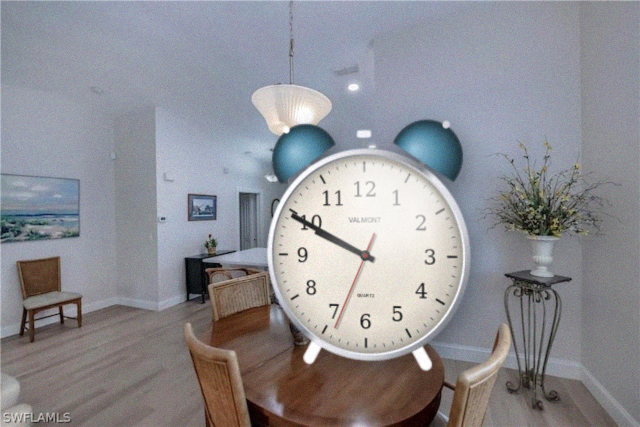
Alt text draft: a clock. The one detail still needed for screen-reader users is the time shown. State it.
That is 9:49:34
